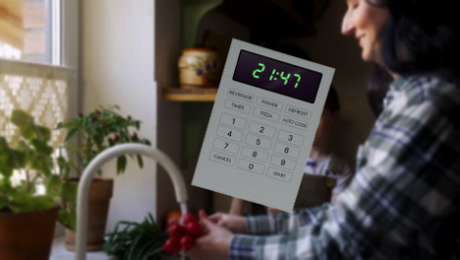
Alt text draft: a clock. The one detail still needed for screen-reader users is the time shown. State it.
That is 21:47
